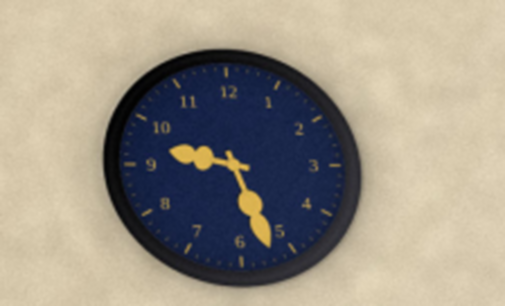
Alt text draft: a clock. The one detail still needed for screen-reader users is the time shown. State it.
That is 9:27
